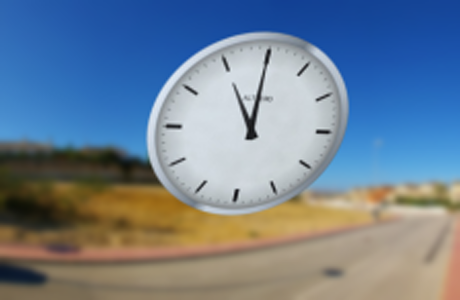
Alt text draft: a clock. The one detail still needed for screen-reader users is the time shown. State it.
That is 11:00
